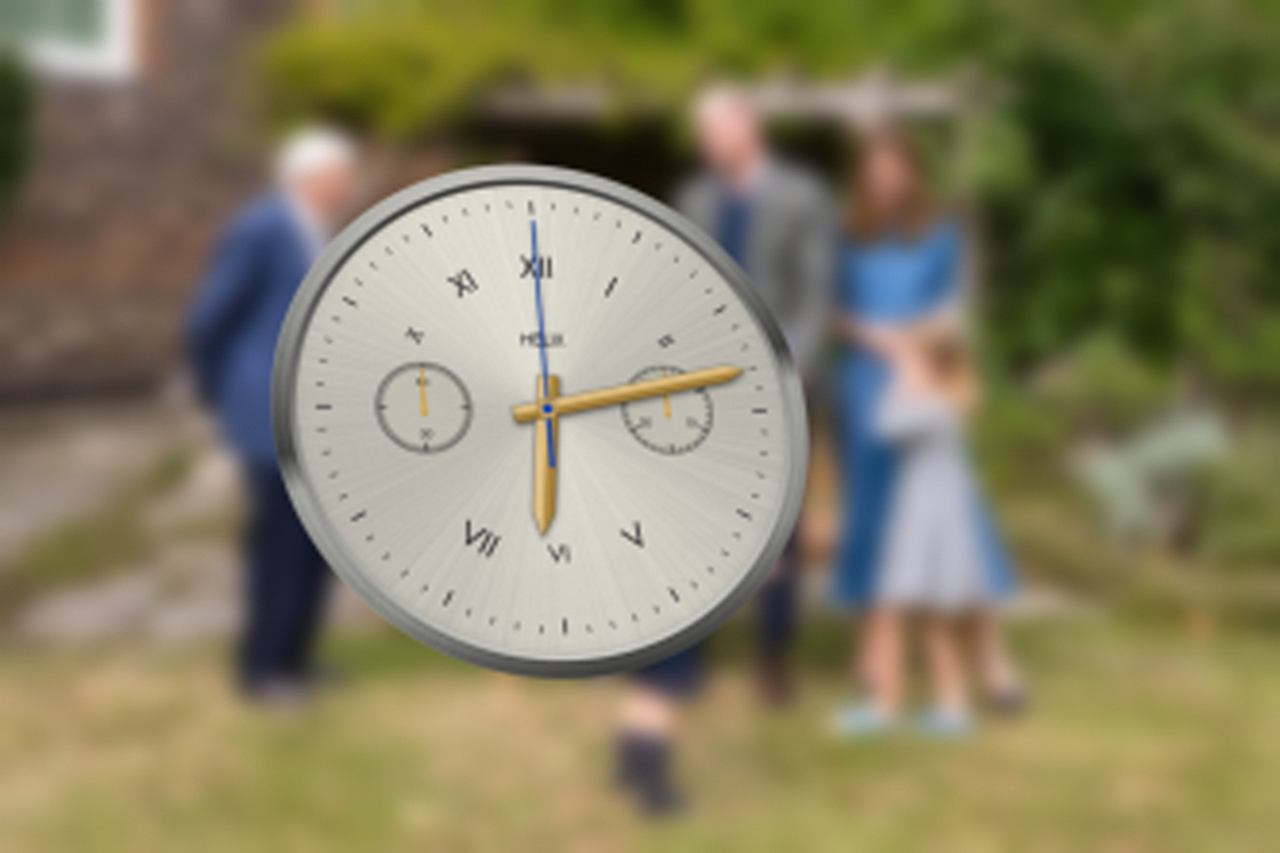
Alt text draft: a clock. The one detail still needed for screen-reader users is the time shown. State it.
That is 6:13
